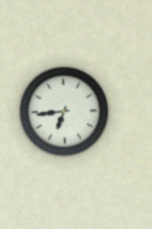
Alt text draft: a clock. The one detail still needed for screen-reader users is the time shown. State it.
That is 6:44
